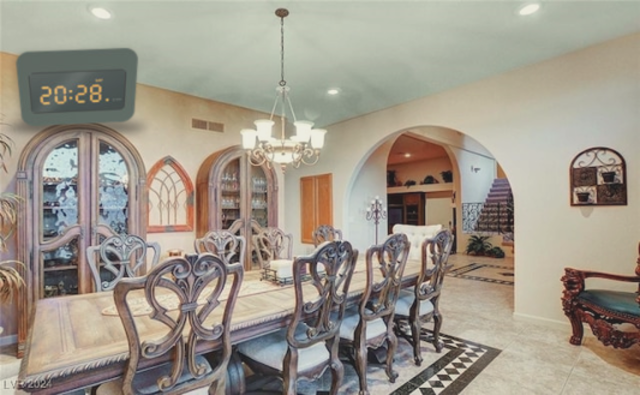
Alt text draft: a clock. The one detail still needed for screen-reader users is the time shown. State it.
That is 20:28
